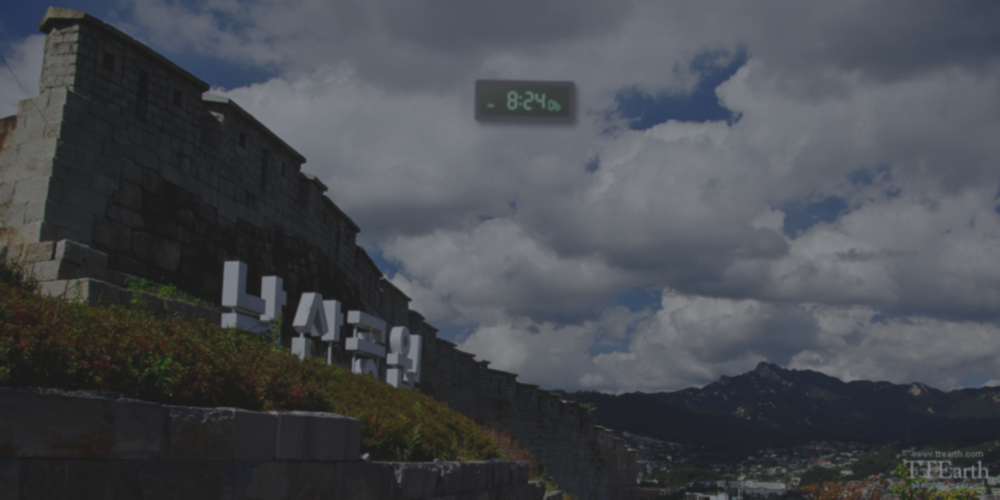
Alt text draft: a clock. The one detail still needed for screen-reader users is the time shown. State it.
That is 8:24
